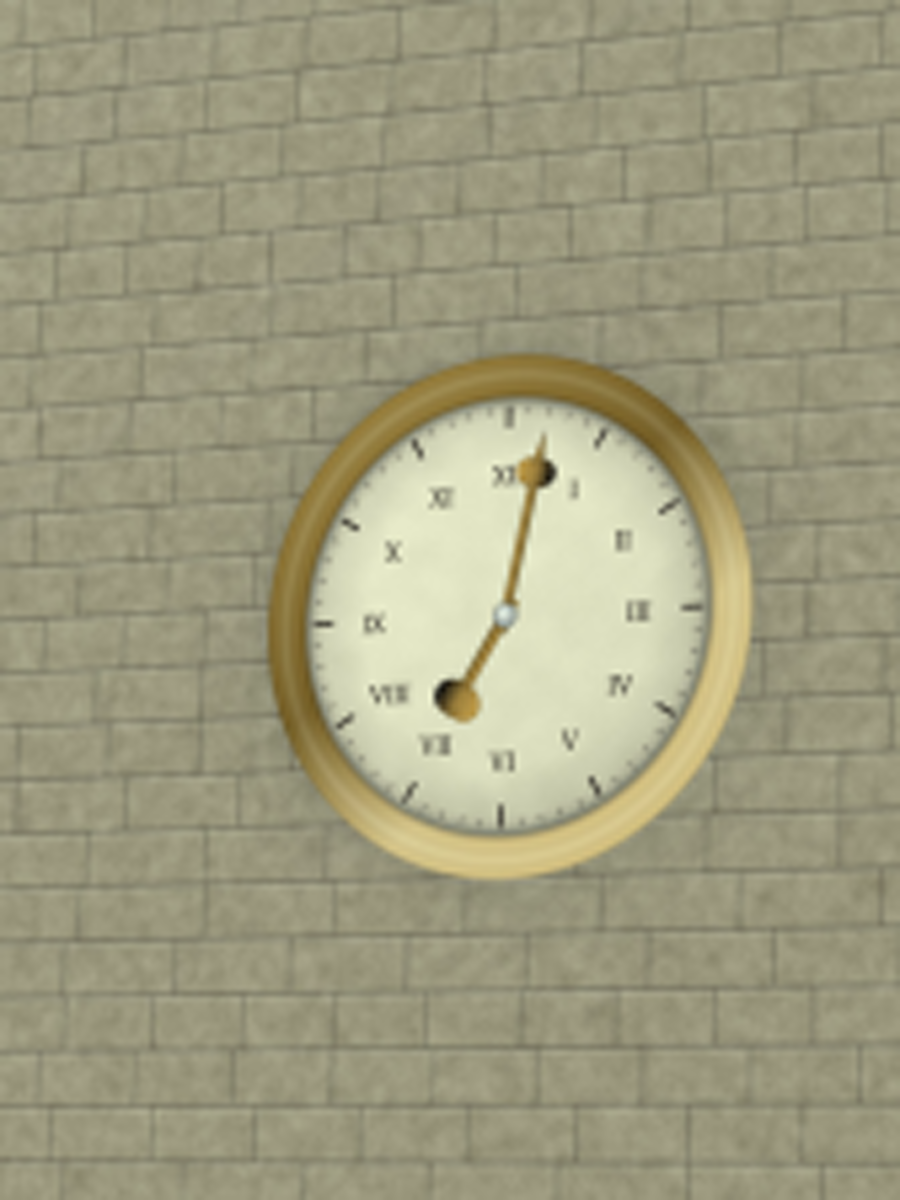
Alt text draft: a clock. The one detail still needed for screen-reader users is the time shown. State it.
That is 7:02
